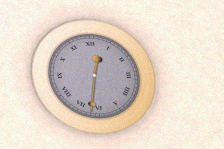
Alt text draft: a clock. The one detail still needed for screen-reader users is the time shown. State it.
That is 12:32
